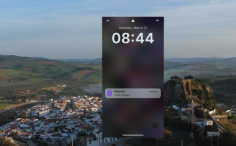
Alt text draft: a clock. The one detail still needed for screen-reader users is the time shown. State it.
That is 8:44
